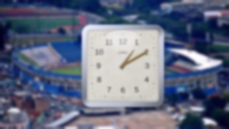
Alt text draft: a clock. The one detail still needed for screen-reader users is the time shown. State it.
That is 1:10
